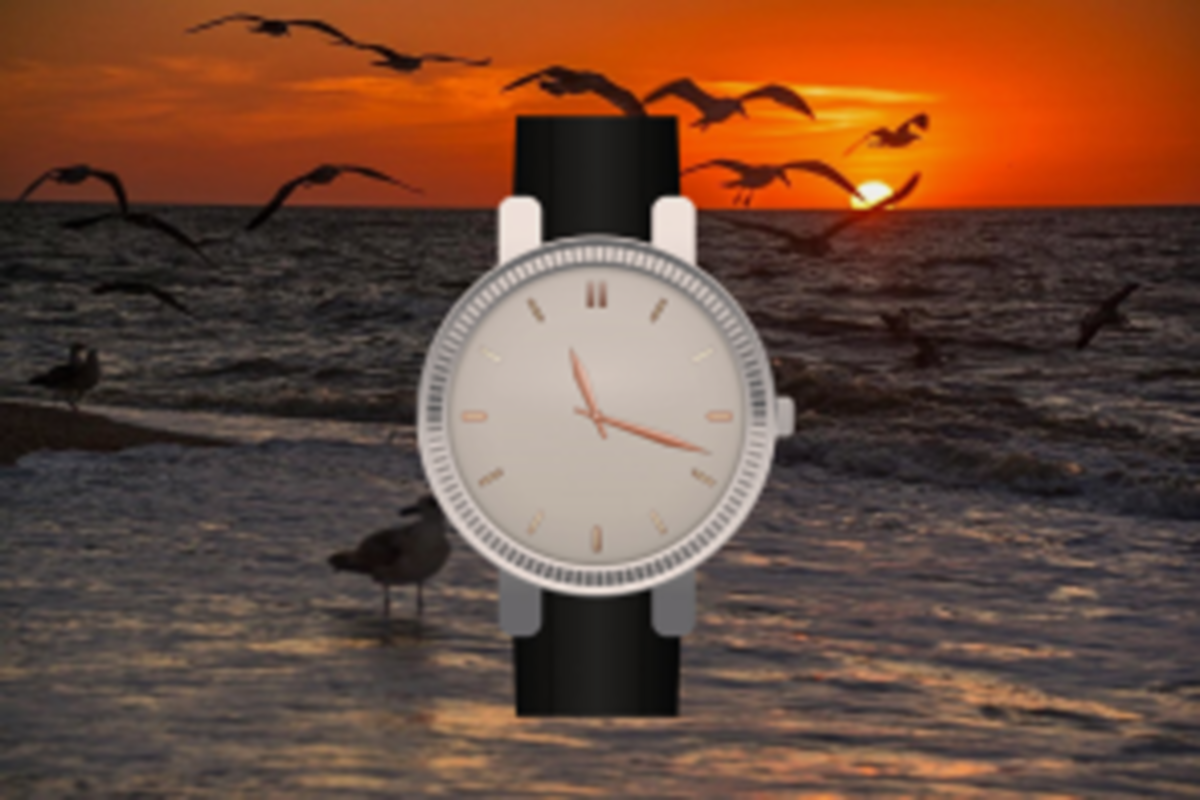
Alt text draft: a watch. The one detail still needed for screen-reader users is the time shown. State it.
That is 11:18
